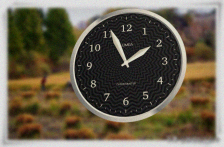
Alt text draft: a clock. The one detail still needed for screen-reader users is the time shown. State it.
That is 1:56
